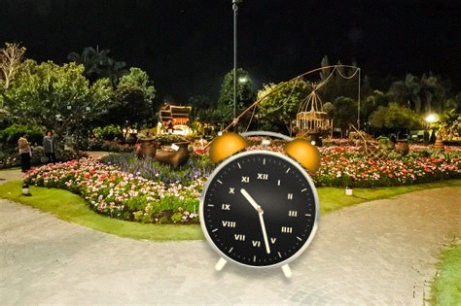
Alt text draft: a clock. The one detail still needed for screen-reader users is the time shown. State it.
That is 10:27
